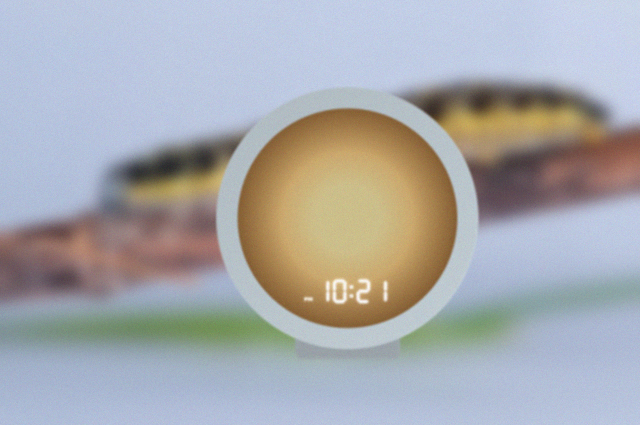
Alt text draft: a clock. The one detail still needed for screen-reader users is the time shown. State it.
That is 10:21
